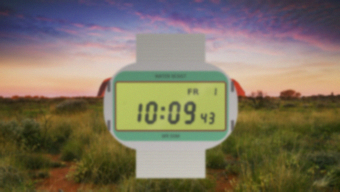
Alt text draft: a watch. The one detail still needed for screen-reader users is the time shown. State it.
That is 10:09:43
